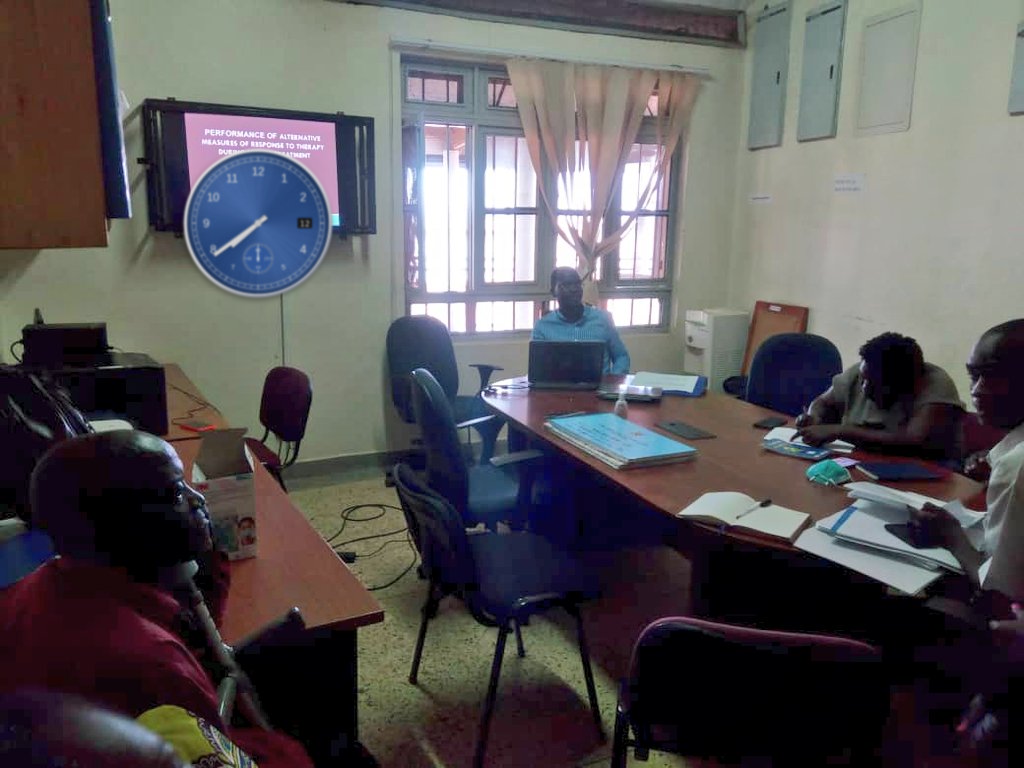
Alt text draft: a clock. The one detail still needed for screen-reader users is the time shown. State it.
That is 7:39
